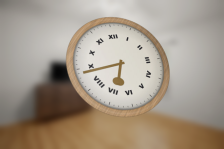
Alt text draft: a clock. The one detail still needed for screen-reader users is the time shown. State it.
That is 6:44
